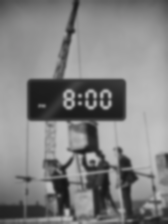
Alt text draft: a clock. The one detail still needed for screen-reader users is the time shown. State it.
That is 8:00
